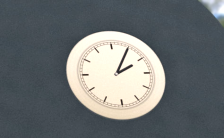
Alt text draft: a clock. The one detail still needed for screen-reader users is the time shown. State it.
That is 2:05
